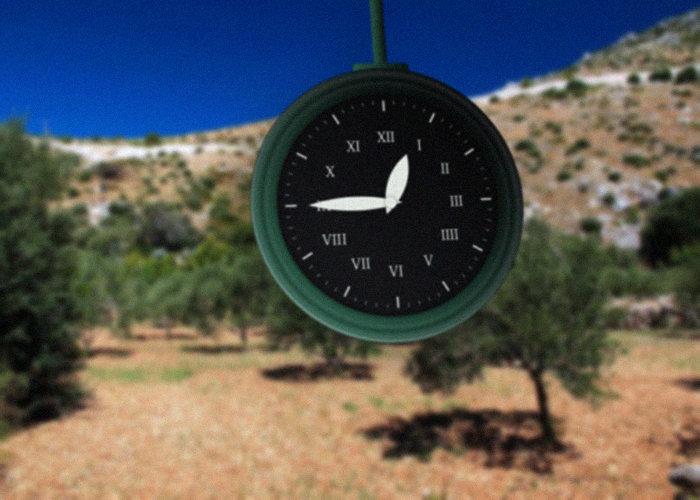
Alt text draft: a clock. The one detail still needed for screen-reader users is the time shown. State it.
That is 12:45
